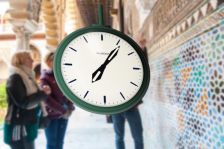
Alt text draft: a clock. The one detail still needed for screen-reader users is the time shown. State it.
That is 7:06
